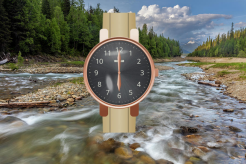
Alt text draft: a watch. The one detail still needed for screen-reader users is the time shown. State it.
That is 6:00
